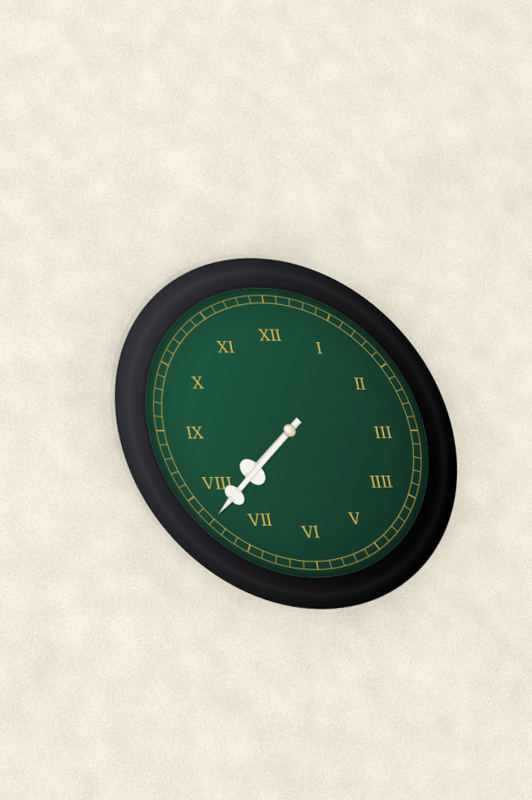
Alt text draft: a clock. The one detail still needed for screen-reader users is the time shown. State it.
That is 7:38
